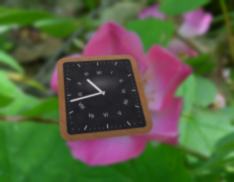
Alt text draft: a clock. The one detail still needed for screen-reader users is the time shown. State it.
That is 10:43
